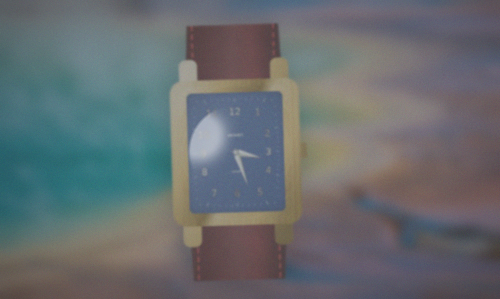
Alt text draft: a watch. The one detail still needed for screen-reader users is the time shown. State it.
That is 3:27
